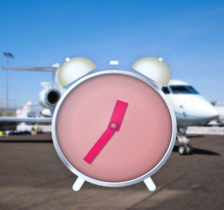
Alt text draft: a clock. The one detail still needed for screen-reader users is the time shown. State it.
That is 12:36
